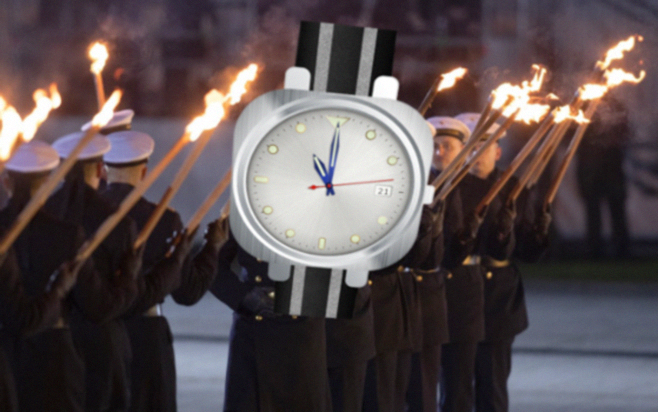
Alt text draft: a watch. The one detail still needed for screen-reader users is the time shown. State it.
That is 11:00:13
